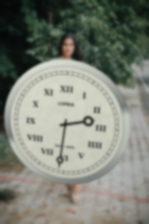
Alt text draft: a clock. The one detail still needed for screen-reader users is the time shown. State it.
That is 2:31
